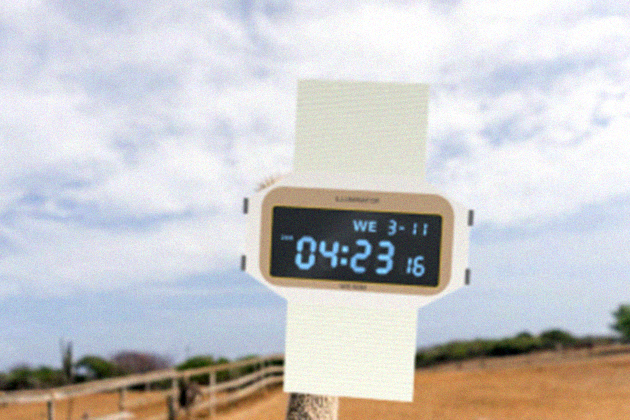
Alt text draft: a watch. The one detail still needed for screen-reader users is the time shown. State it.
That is 4:23:16
